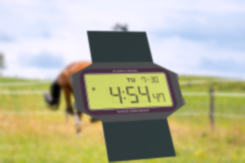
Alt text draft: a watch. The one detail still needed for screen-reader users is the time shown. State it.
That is 4:54
